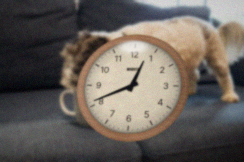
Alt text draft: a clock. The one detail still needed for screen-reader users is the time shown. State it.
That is 12:41
